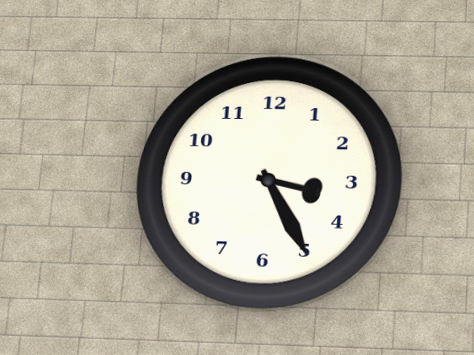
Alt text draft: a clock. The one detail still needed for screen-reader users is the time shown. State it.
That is 3:25
